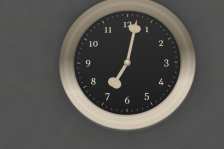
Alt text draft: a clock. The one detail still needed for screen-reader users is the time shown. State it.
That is 7:02
